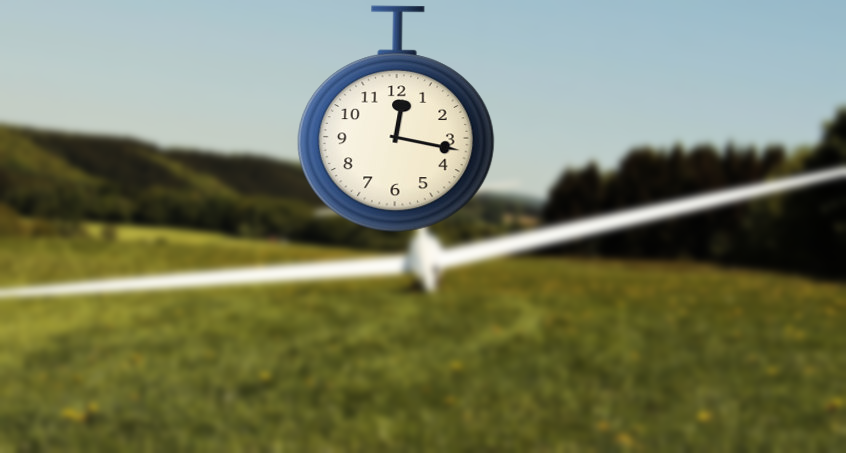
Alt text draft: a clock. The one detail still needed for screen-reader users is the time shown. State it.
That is 12:17
